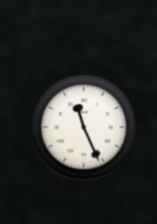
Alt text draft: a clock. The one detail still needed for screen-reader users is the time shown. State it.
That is 11:26
